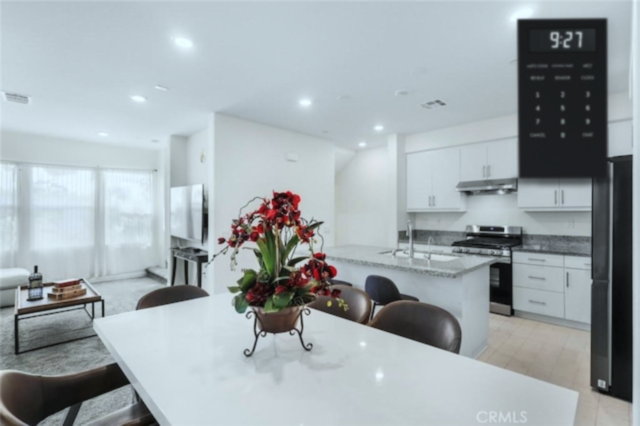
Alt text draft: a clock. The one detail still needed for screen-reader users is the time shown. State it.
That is 9:27
